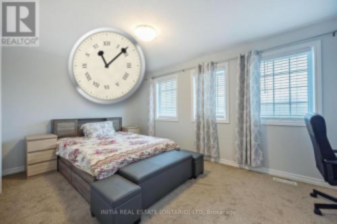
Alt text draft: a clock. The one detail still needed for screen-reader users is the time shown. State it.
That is 11:08
